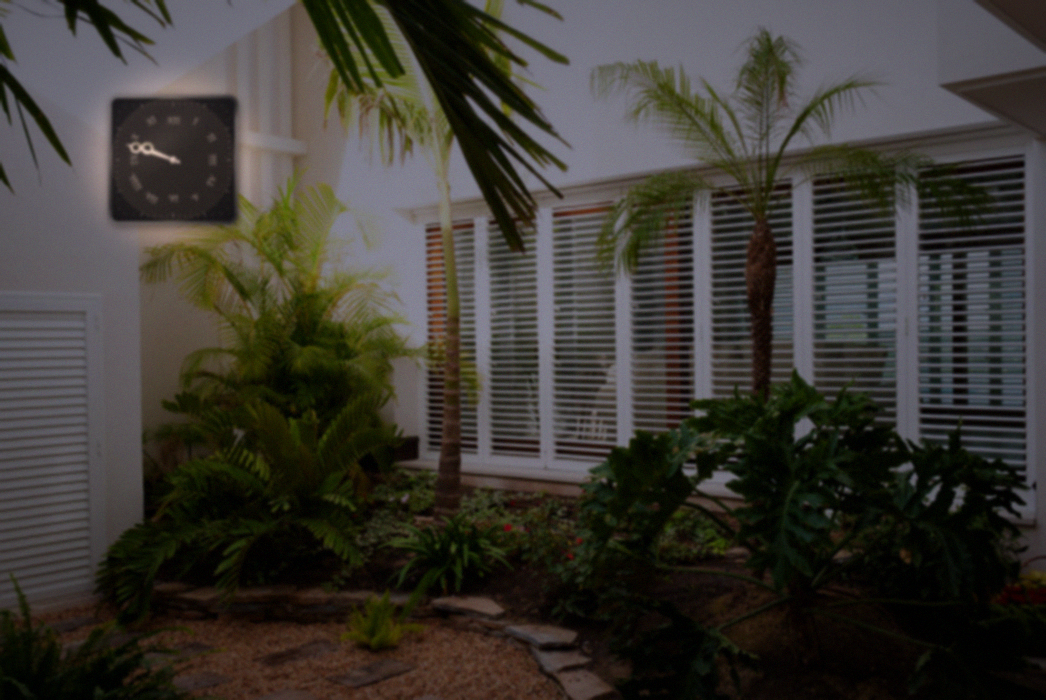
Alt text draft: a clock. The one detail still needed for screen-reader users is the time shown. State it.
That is 9:48
